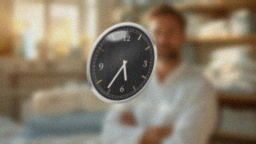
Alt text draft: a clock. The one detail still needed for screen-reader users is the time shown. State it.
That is 5:36
